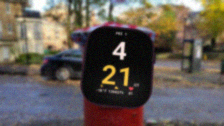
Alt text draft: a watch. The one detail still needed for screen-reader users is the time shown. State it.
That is 4:21
